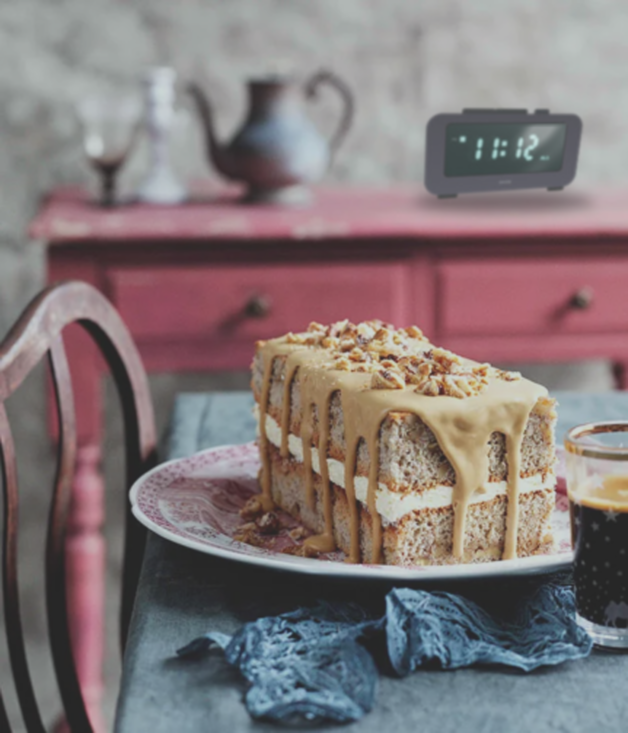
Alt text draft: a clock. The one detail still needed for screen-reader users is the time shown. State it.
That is 11:12
